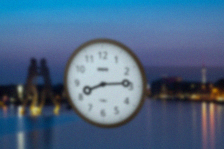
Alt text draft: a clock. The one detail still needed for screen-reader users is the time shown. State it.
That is 8:14
